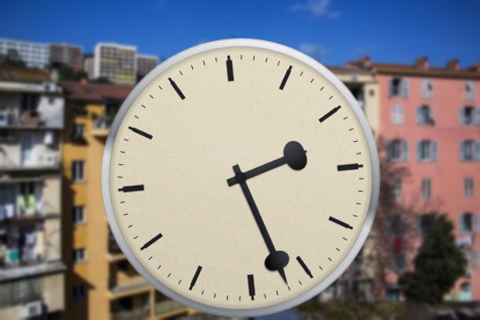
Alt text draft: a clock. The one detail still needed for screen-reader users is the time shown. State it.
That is 2:27
